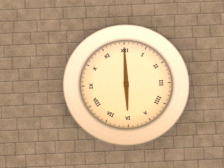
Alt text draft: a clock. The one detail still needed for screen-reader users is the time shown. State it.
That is 6:00
